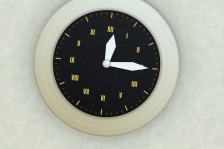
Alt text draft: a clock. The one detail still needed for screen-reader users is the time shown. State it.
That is 12:15
